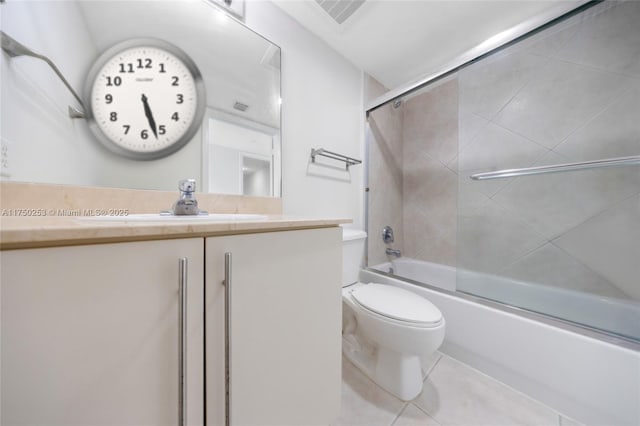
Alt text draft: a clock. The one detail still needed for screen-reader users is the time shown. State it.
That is 5:27
